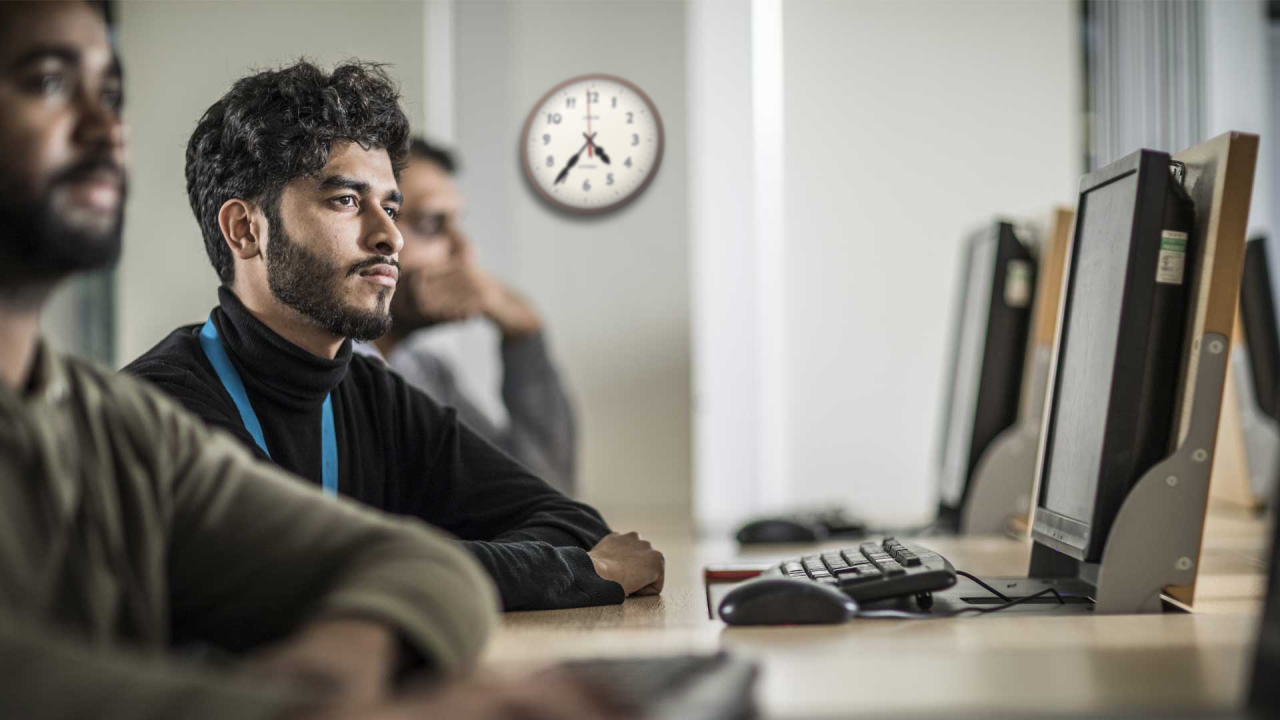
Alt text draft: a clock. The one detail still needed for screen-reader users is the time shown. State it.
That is 4:35:59
